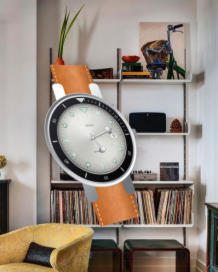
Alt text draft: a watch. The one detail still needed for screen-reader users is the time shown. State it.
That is 5:12
